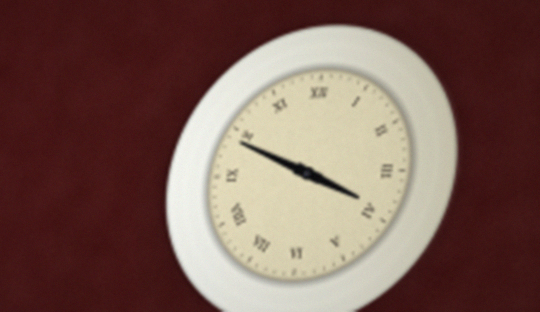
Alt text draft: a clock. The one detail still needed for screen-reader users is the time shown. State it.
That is 3:49
